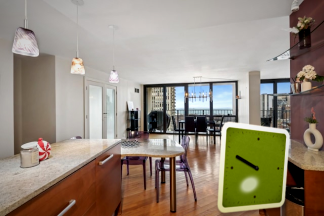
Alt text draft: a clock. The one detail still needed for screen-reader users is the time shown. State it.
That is 9:49
